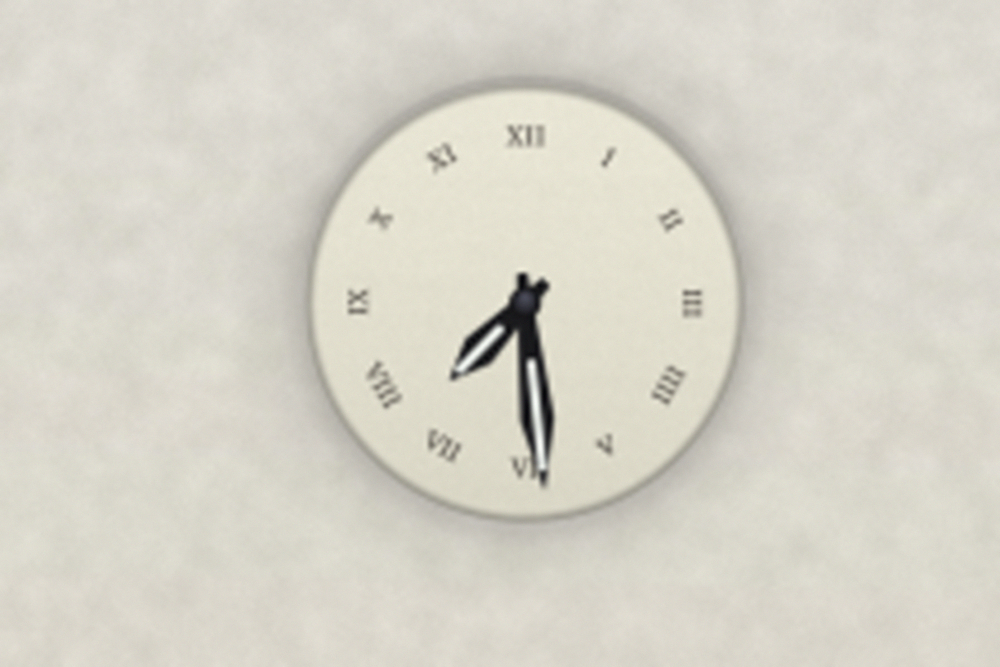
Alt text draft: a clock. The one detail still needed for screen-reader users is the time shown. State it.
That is 7:29
